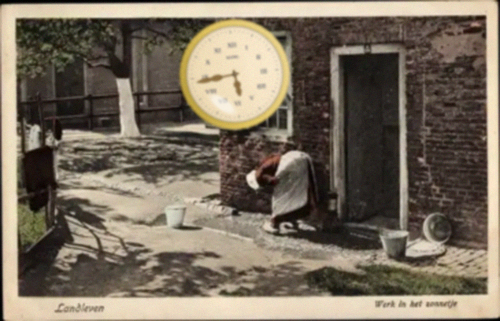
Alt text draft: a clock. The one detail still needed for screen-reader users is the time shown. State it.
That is 5:44
